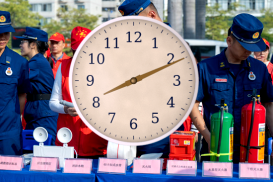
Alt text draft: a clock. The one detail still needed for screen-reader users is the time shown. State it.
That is 8:11
